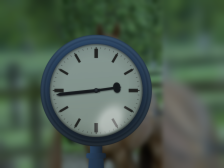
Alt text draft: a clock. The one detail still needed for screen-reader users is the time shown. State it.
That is 2:44
